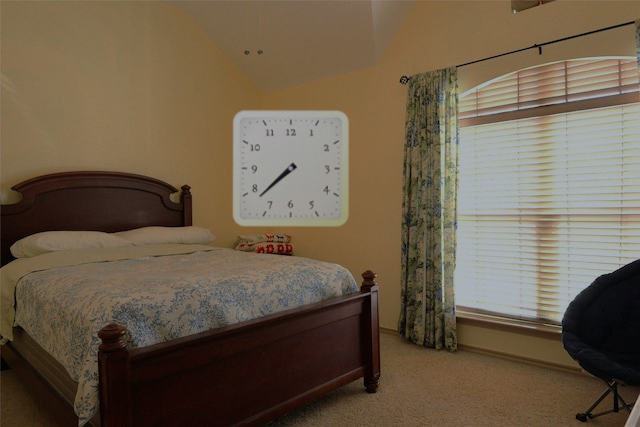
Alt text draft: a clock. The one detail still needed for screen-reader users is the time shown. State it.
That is 7:38
